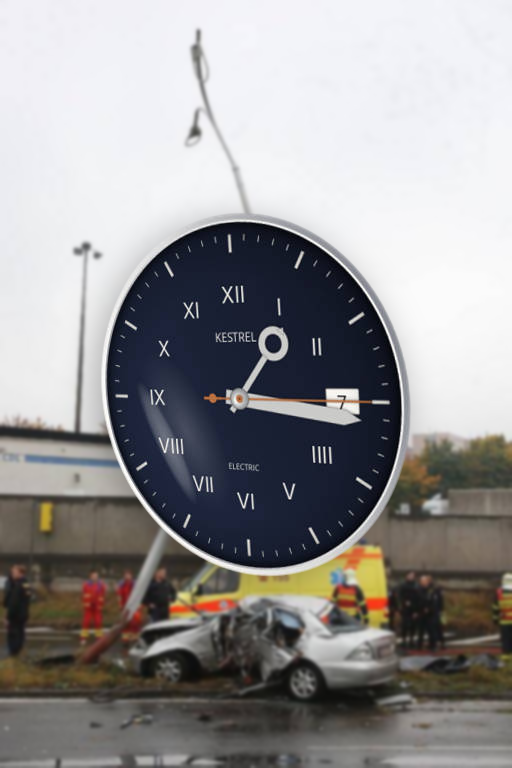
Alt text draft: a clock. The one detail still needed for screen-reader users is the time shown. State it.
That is 1:16:15
